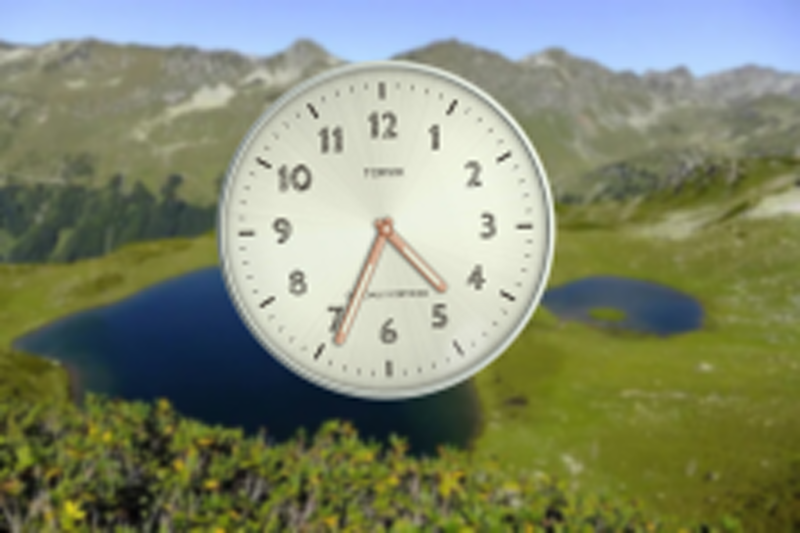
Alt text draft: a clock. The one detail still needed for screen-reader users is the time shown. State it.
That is 4:34
